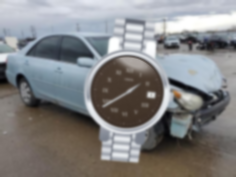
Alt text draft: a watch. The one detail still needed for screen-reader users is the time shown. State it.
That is 1:39
